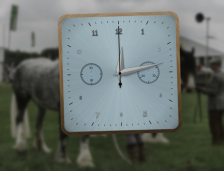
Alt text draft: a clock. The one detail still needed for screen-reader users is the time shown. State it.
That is 12:13
